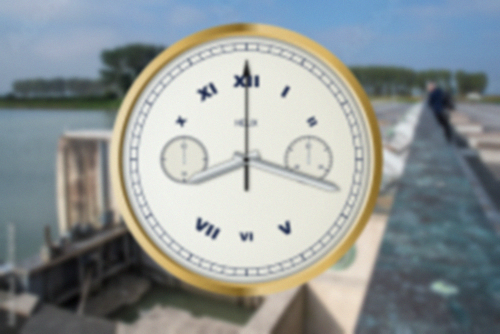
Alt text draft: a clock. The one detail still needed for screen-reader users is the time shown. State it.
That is 8:18
